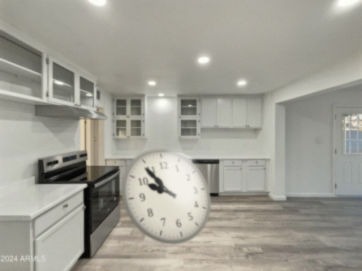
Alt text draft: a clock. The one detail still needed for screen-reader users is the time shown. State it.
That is 9:54
